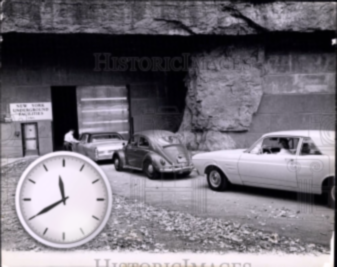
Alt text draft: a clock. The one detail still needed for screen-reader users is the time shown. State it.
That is 11:40
